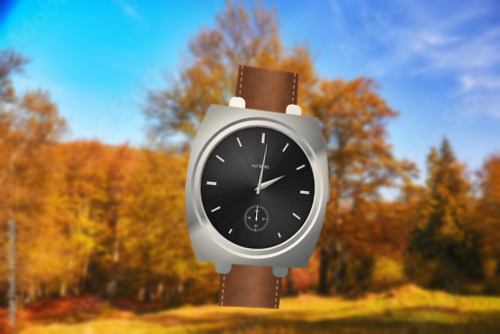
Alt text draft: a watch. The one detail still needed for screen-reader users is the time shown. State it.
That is 2:01
